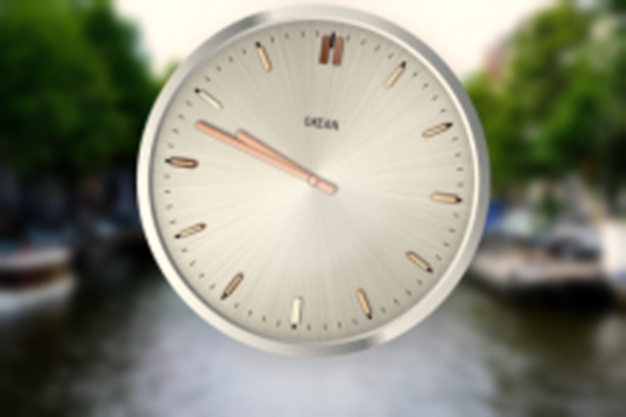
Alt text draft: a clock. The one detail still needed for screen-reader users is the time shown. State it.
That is 9:48
